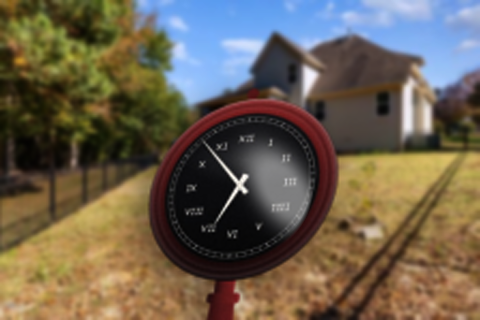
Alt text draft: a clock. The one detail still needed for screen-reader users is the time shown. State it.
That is 6:53
